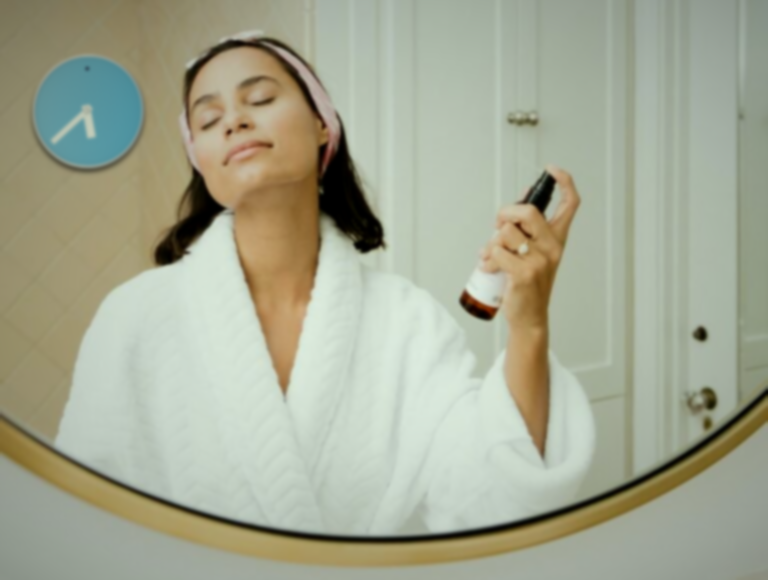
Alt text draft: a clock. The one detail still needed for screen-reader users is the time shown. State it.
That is 5:38
